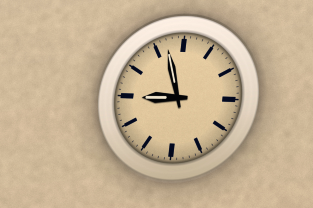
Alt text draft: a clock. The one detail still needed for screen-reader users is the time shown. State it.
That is 8:57
